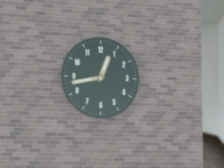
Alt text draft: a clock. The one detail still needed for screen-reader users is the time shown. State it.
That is 12:43
